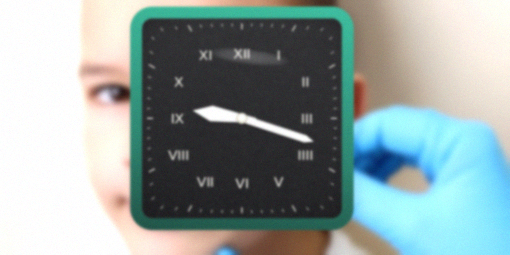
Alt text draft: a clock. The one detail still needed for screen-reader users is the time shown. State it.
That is 9:18
